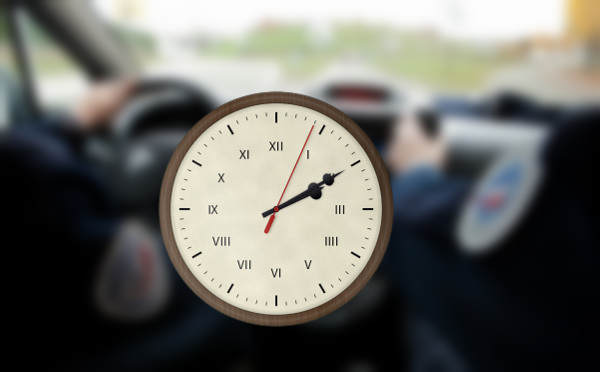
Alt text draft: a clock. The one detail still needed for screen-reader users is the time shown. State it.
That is 2:10:04
